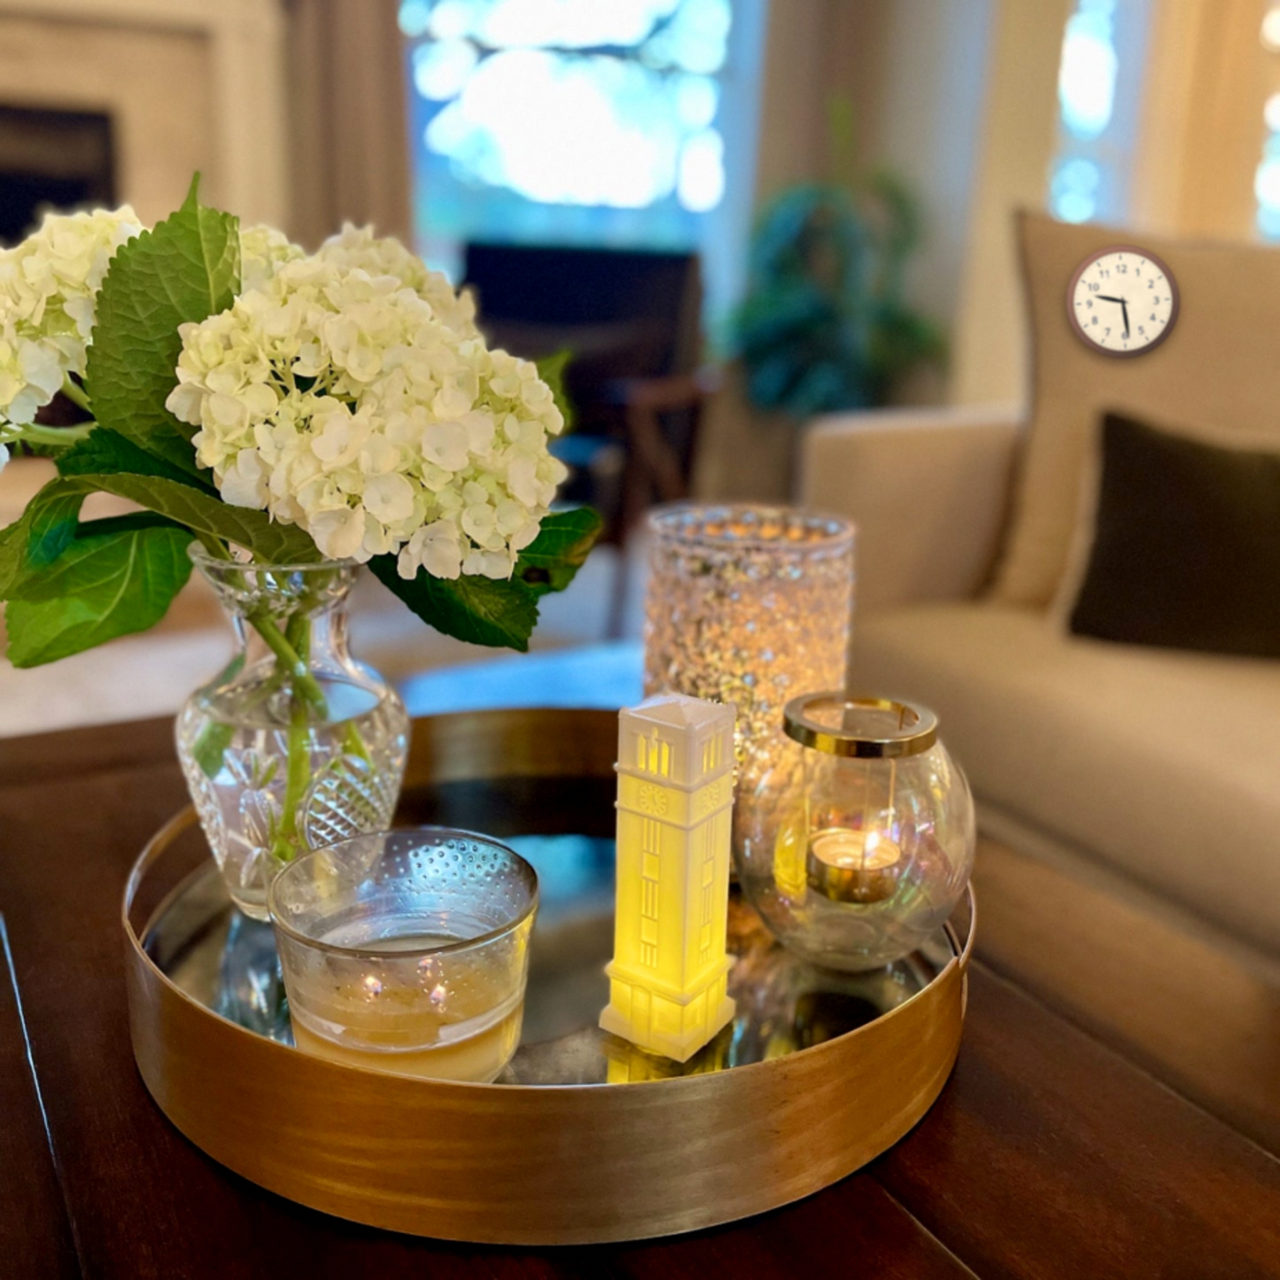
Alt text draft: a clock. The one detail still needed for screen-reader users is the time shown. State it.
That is 9:29
